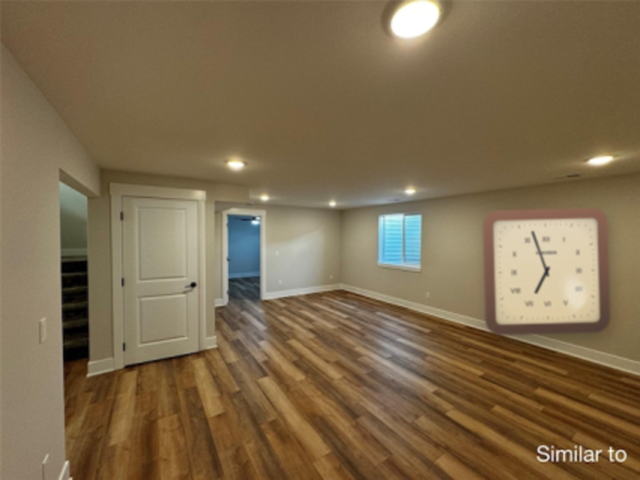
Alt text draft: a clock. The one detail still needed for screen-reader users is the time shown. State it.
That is 6:57
